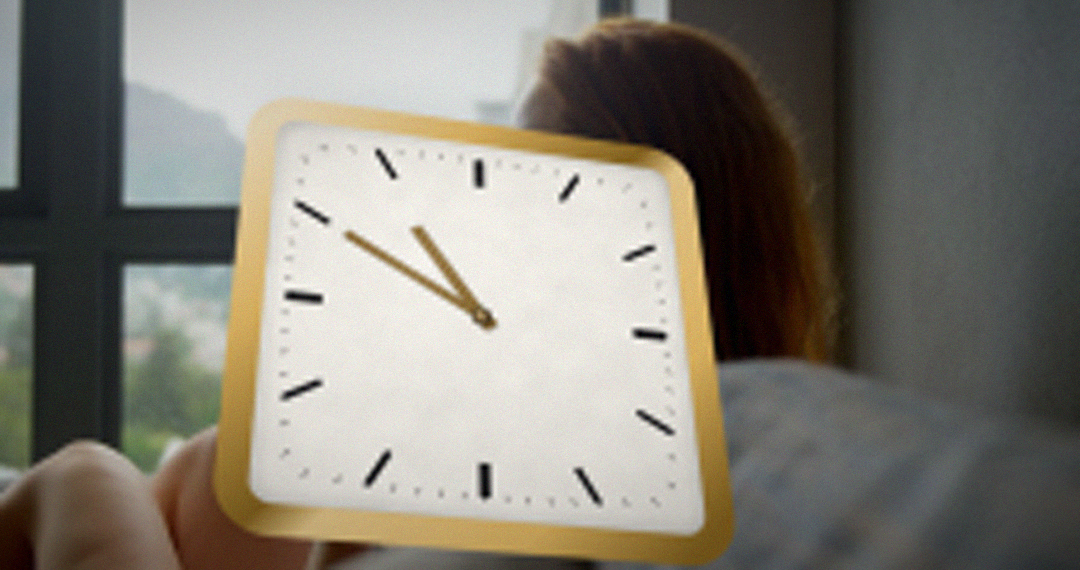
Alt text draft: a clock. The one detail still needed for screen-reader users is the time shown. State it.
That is 10:50
